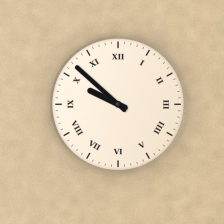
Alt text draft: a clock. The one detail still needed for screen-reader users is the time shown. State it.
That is 9:52
